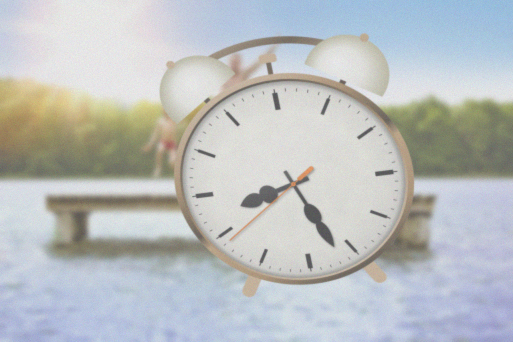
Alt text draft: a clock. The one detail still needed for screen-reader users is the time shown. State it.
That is 8:26:39
